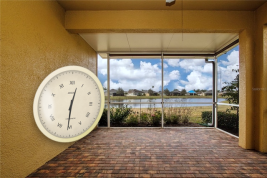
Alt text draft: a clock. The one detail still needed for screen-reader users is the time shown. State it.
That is 12:31
